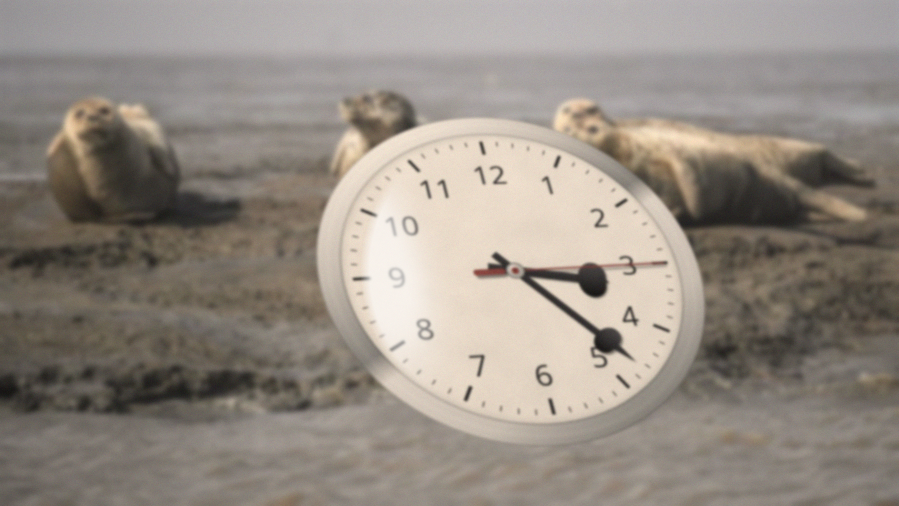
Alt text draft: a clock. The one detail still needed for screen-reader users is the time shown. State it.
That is 3:23:15
